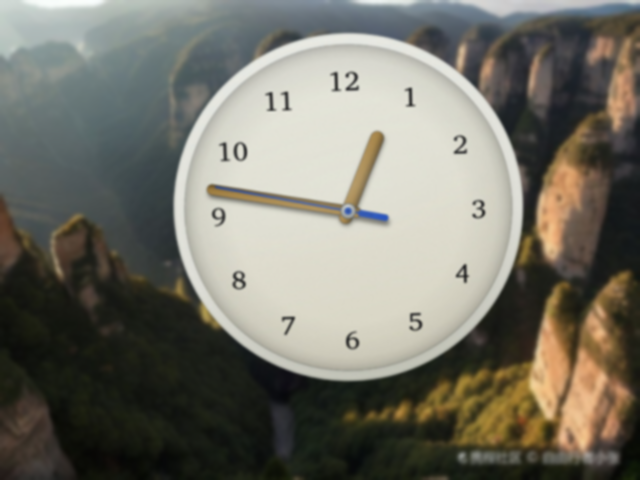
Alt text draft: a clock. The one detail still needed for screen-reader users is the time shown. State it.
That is 12:46:47
